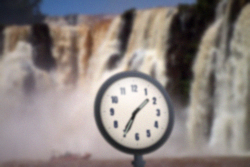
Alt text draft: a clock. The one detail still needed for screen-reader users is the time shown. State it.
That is 1:35
